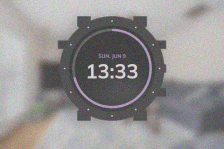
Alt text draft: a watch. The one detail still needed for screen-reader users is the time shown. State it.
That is 13:33
